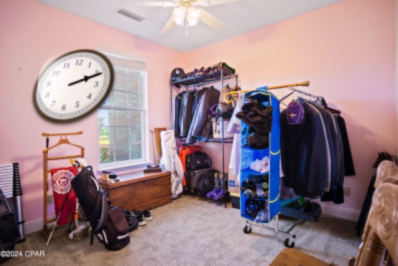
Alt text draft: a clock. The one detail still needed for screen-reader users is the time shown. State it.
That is 2:11
